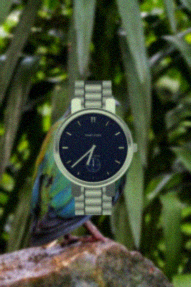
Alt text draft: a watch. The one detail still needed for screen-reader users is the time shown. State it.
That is 6:38
